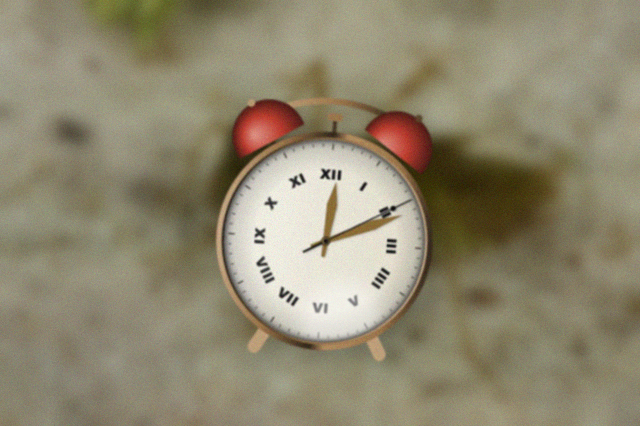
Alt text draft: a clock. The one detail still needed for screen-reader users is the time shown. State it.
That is 12:11:10
